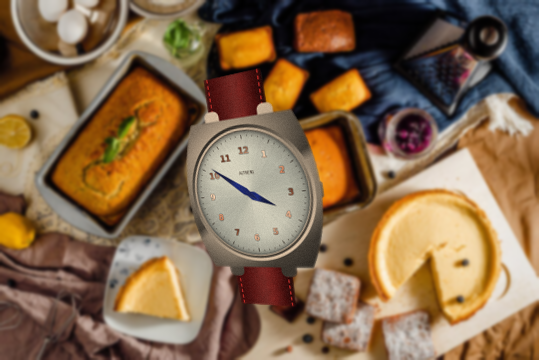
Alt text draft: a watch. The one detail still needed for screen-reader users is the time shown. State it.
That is 3:51
